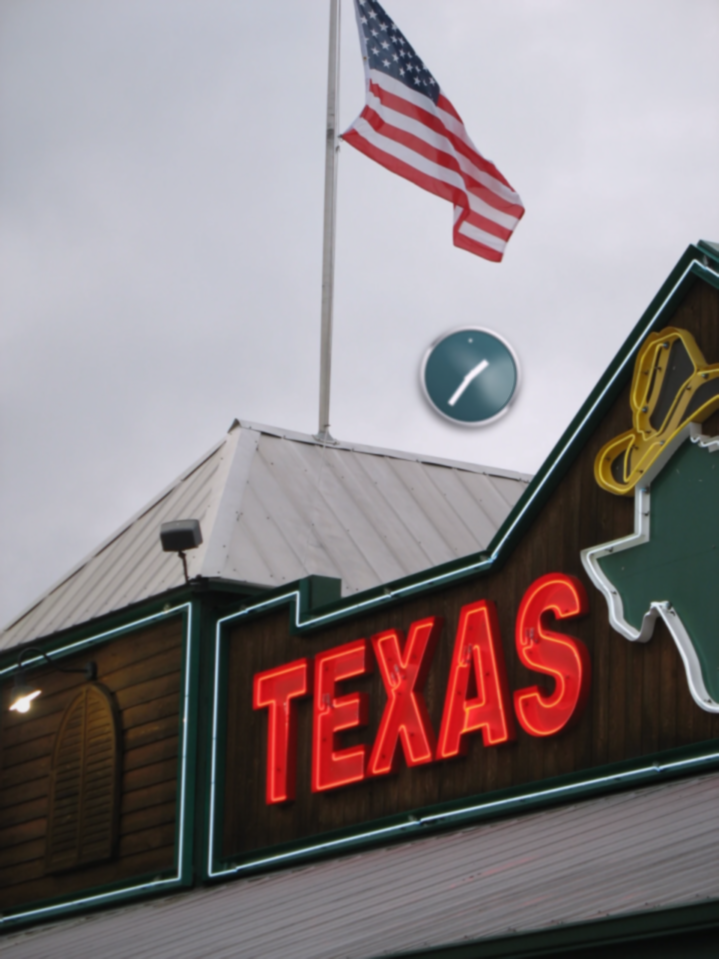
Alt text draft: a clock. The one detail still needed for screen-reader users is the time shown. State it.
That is 1:36
